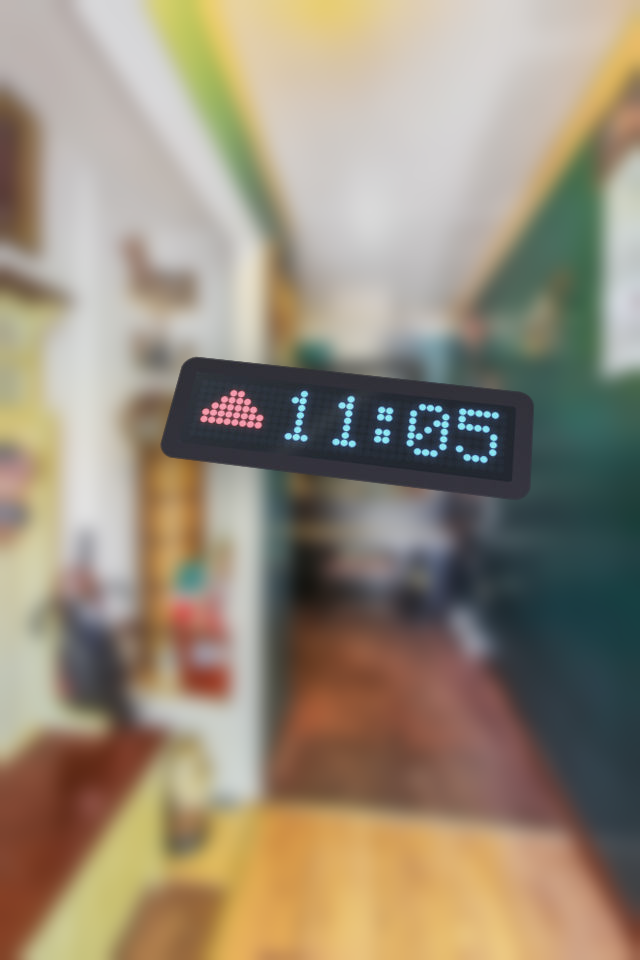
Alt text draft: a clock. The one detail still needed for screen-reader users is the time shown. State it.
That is 11:05
